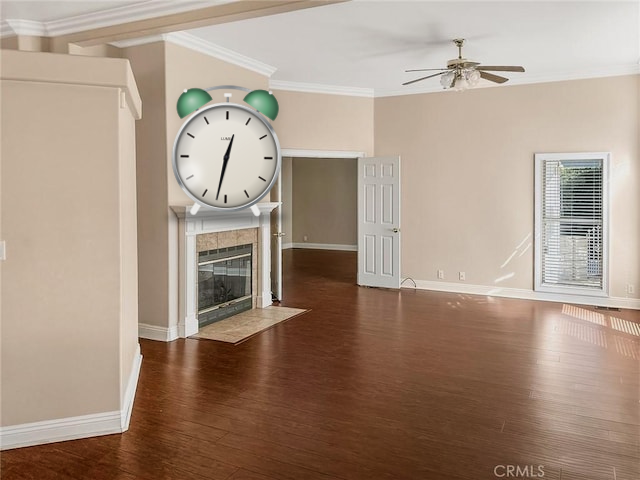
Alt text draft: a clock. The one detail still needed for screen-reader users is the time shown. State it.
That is 12:32
